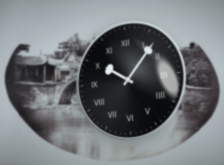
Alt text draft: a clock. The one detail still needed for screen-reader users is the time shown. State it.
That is 10:07
